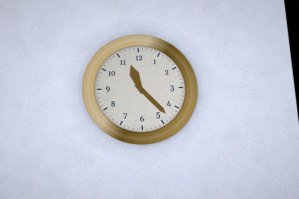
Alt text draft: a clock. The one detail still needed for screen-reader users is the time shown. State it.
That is 11:23
